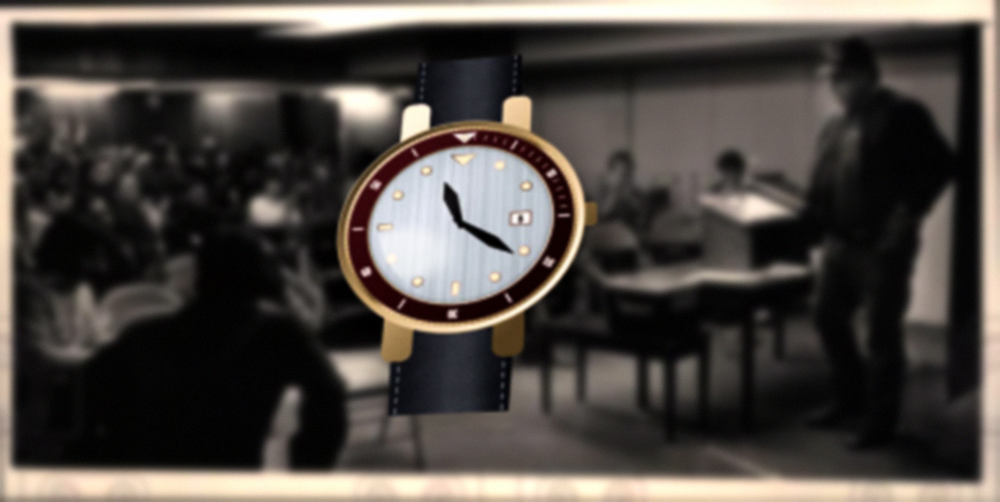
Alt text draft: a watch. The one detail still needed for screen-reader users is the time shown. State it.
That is 11:21
